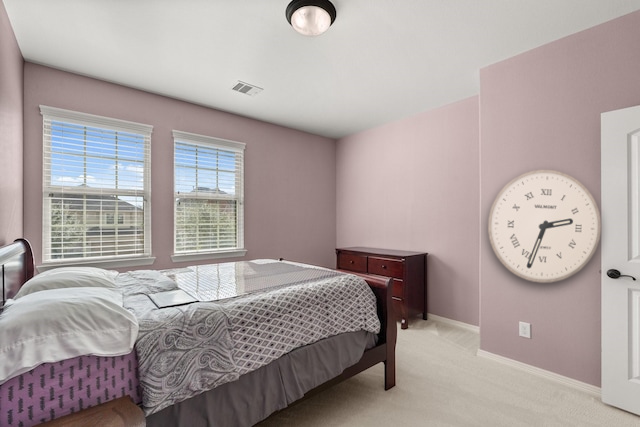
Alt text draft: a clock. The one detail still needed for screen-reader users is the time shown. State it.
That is 2:33
